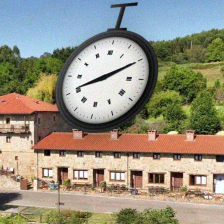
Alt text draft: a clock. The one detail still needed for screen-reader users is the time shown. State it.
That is 8:10
